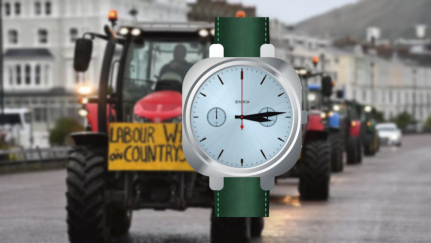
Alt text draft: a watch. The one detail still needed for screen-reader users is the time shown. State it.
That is 3:14
